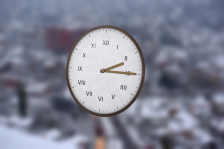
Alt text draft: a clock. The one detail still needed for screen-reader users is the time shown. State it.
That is 2:15
